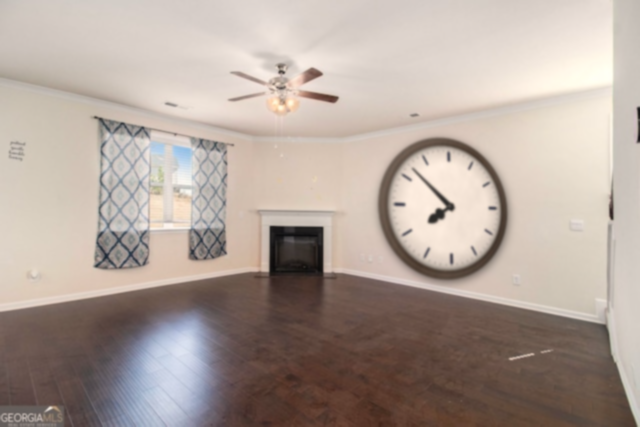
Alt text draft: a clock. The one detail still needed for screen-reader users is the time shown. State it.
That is 7:52
